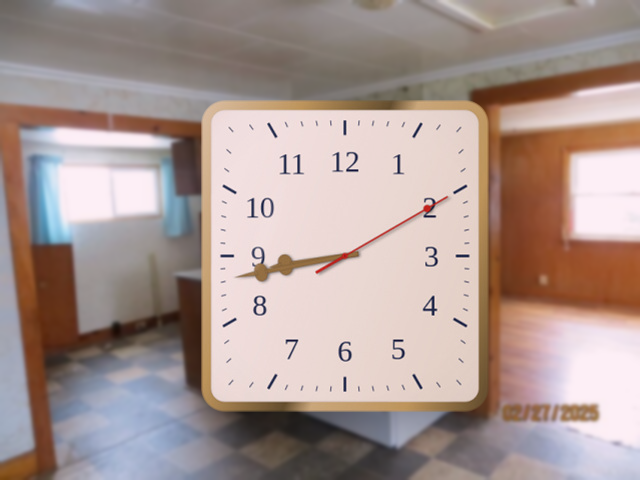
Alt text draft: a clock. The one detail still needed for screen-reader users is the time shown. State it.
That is 8:43:10
